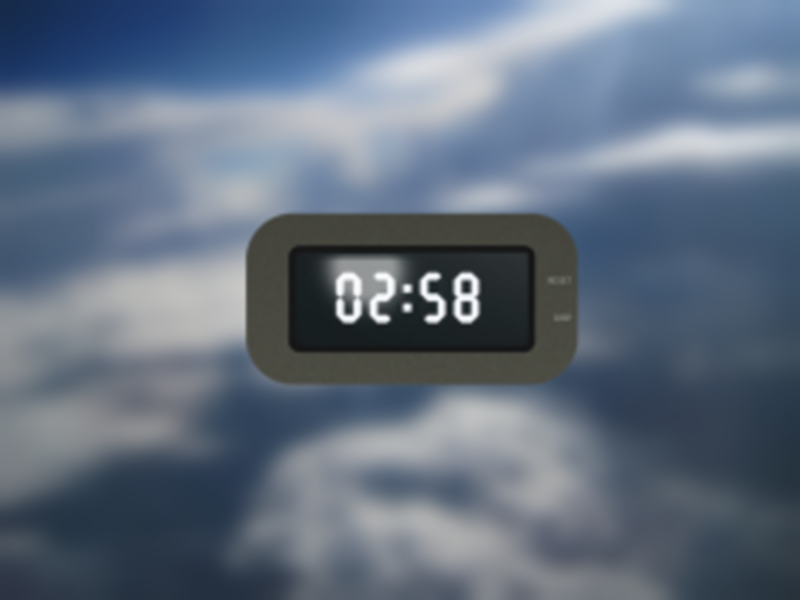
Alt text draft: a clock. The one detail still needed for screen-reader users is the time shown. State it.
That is 2:58
